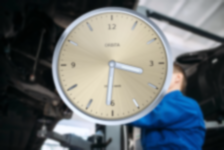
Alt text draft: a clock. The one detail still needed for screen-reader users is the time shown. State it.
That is 3:31
